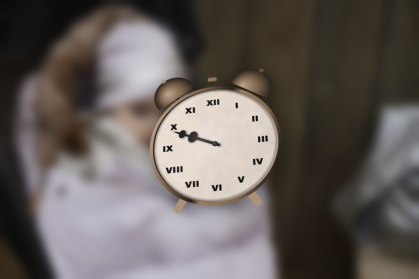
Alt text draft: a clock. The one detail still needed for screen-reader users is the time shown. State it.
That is 9:49
